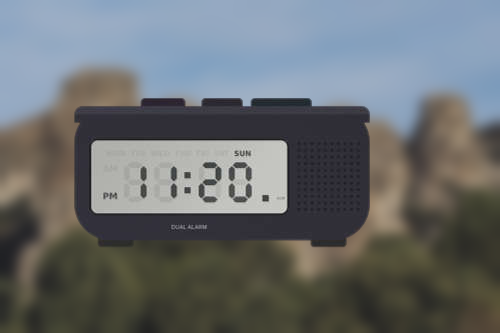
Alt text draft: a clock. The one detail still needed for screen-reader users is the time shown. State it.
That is 11:20
